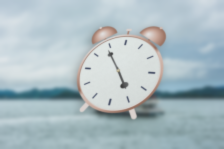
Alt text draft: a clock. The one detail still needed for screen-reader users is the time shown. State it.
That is 4:54
